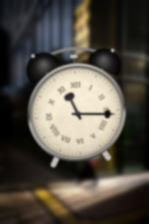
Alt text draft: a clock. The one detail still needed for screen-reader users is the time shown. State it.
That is 11:16
